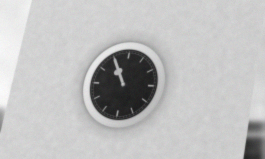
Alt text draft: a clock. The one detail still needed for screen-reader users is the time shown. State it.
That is 10:55
